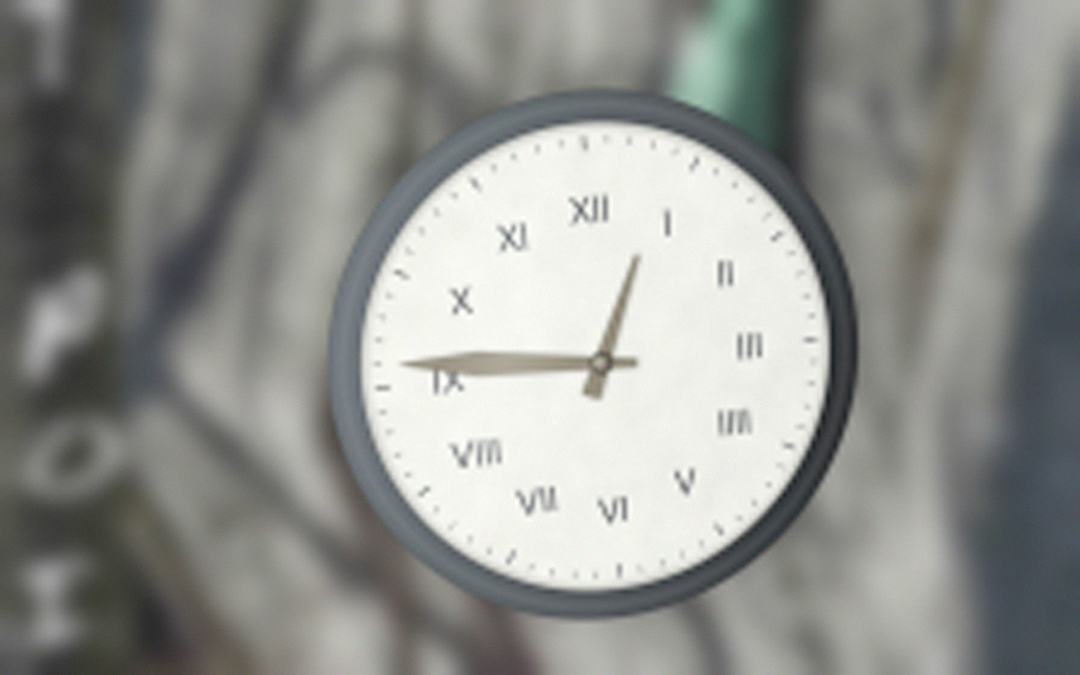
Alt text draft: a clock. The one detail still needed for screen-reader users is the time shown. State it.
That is 12:46
